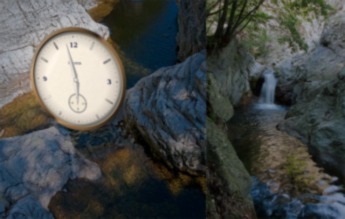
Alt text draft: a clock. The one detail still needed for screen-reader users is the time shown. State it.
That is 5:58
